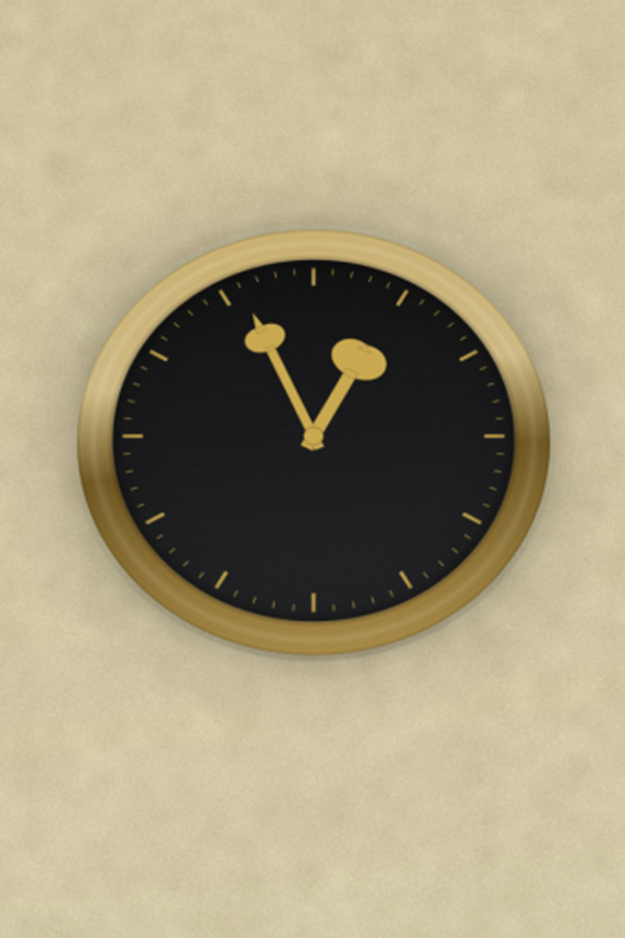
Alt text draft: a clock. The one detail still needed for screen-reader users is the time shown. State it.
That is 12:56
